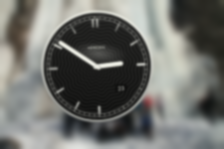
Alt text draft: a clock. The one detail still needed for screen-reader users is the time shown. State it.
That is 2:51
